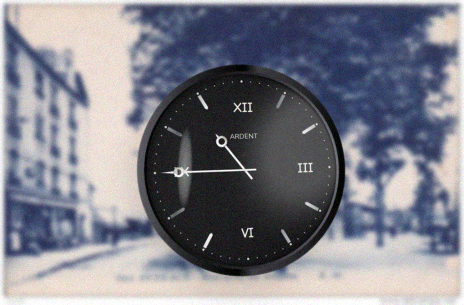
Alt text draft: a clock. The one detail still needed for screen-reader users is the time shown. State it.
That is 10:45
